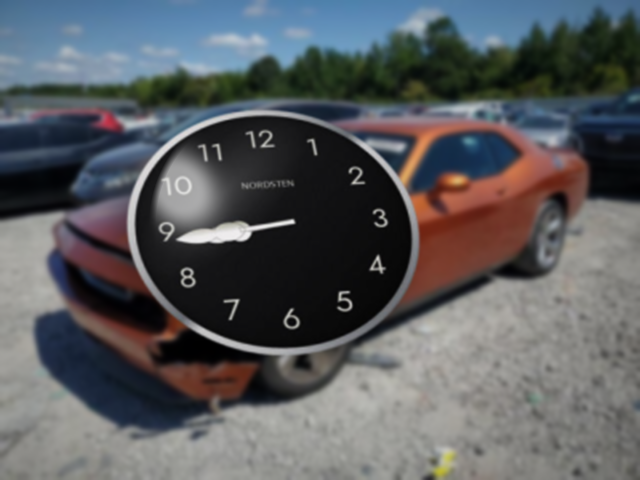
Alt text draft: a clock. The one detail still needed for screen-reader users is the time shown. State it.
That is 8:44
